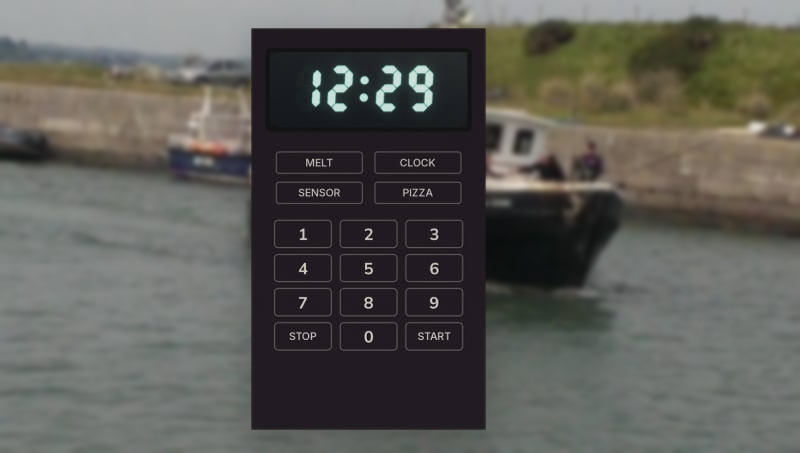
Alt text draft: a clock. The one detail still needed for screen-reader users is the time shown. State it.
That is 12:29
